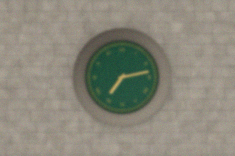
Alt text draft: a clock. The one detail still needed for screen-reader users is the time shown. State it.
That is 7:13
